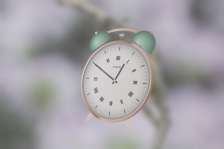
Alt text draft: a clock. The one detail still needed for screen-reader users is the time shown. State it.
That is 12:50
